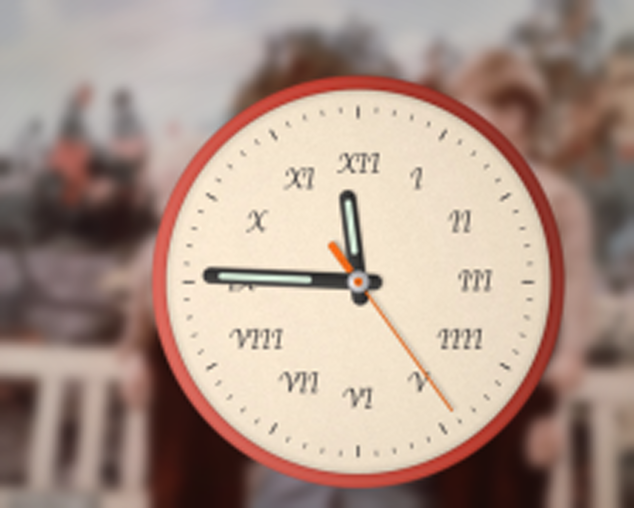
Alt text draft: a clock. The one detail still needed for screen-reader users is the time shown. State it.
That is 11:45:24
